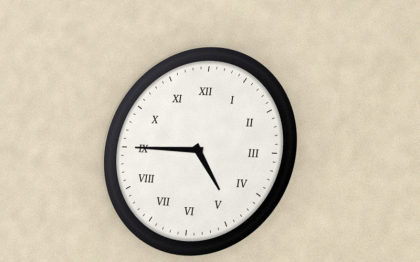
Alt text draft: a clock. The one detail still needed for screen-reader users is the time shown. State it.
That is 4:45
